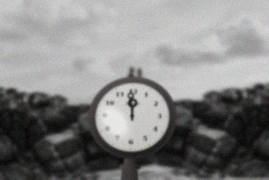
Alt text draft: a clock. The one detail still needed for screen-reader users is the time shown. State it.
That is 11:59
